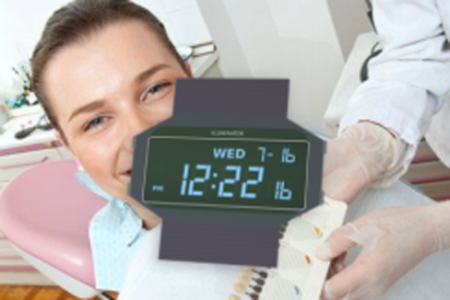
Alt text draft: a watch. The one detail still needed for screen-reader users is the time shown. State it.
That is 12:22:16
